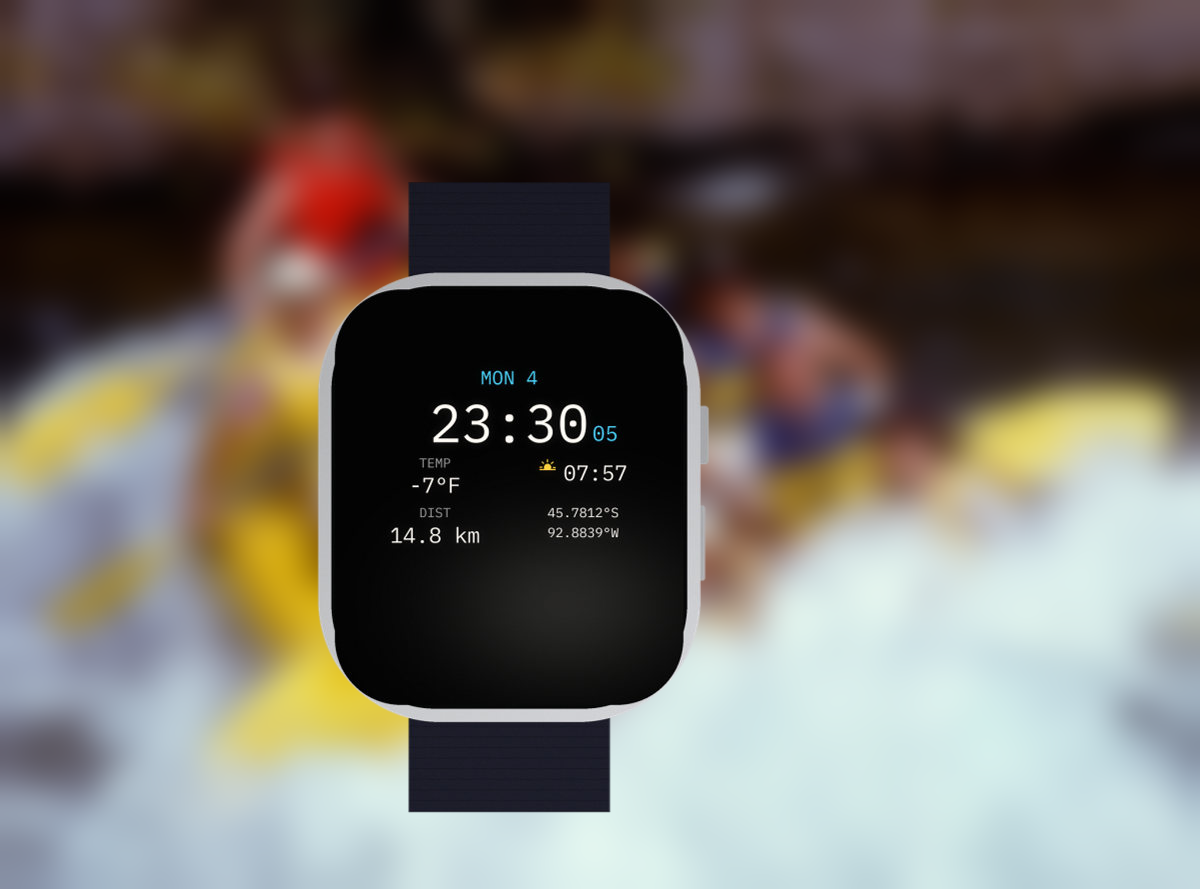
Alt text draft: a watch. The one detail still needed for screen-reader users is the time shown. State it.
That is 23:30:05
